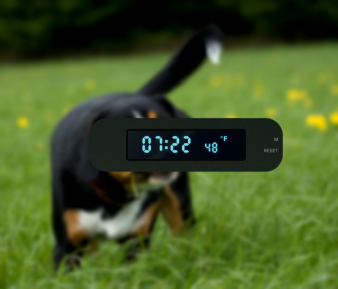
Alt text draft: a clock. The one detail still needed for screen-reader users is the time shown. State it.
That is 7:22
